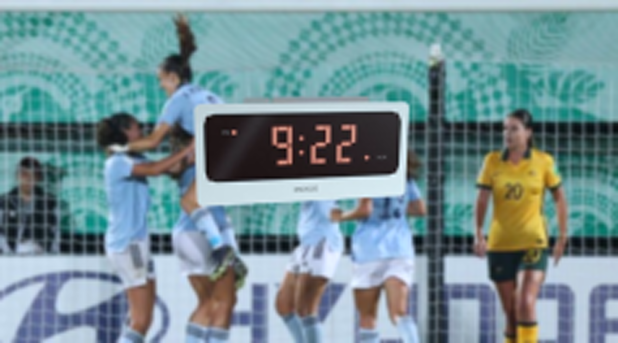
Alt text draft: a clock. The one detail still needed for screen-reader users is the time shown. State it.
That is 9:22
